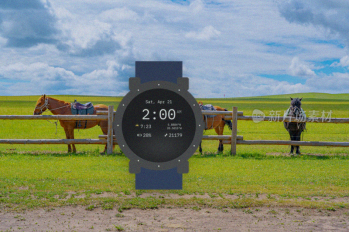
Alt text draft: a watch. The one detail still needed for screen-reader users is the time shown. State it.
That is 2:00
